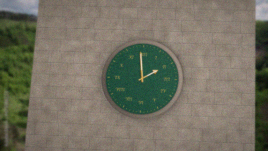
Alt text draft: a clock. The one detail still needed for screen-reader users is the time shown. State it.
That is 1:59
